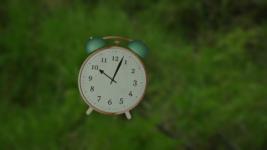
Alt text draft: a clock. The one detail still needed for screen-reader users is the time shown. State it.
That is 10:03
